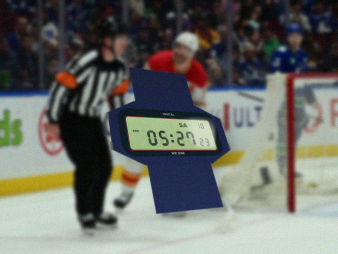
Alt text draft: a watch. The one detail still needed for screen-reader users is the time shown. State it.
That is 5:27:23
